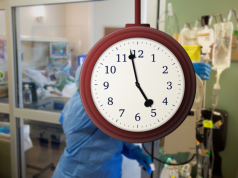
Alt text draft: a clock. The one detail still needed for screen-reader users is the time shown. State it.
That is 4:58
